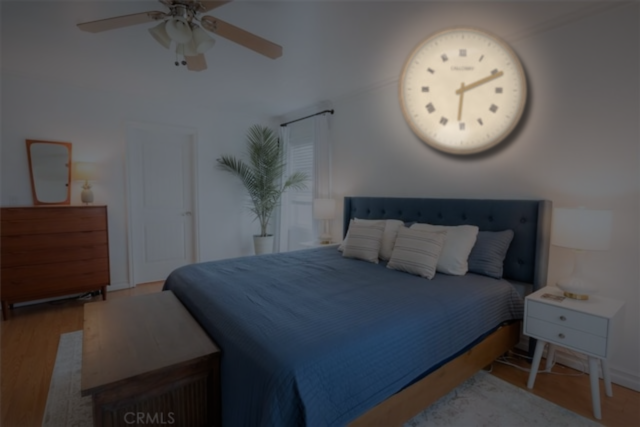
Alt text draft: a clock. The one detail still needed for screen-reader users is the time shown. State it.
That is 6:11
